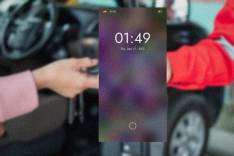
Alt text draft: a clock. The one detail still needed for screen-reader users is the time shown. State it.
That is 1:49
